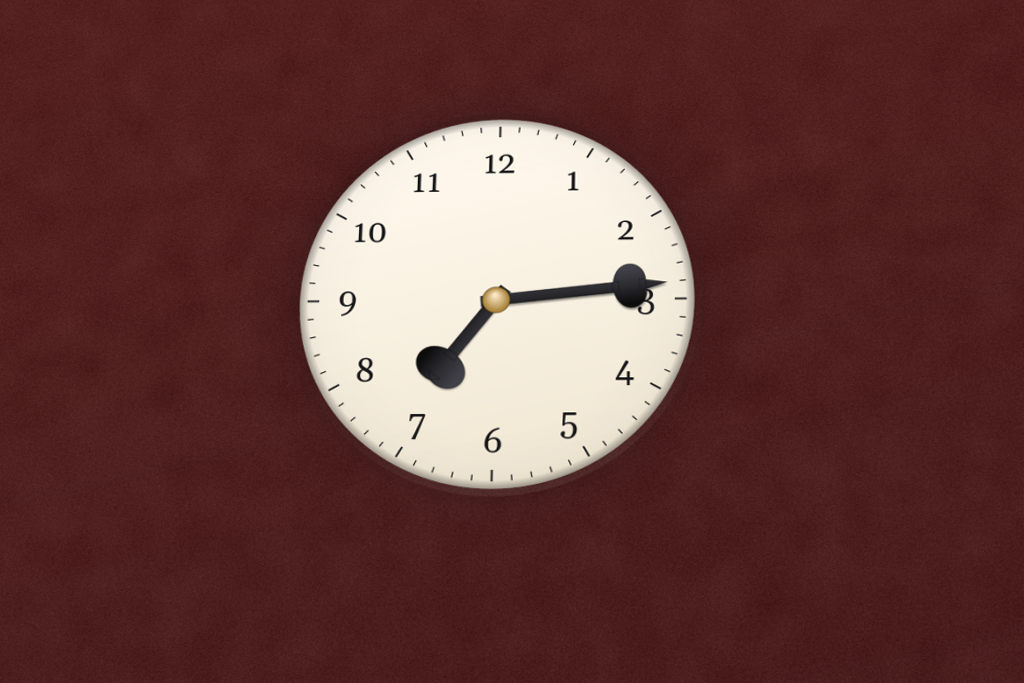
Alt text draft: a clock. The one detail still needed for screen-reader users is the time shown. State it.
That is 7:14
